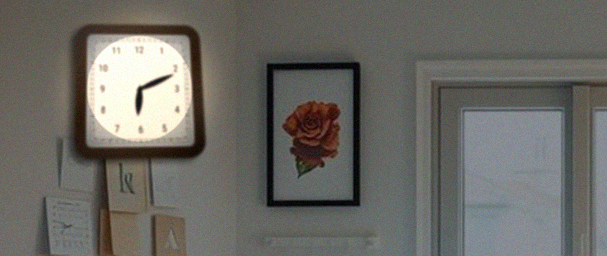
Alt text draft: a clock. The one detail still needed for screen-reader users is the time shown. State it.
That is 6:11
